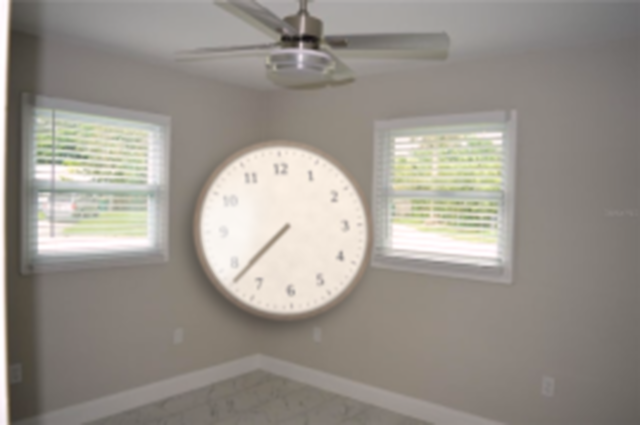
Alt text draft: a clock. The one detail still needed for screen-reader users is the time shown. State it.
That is 7:38
